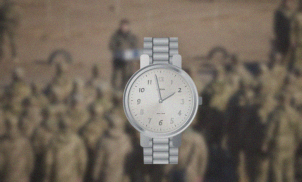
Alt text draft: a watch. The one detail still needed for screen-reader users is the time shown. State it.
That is 1:58
